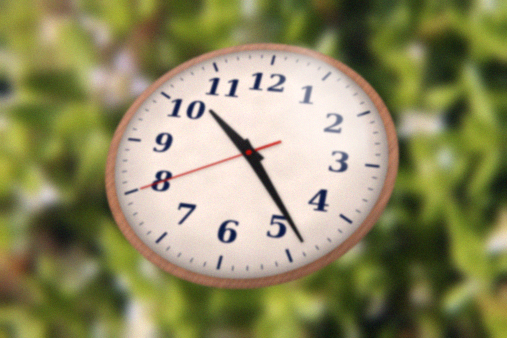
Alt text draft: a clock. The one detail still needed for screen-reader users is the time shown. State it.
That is 10:23:40
